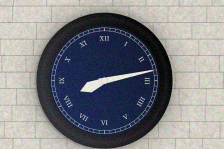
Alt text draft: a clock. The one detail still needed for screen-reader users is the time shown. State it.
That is 8:13
